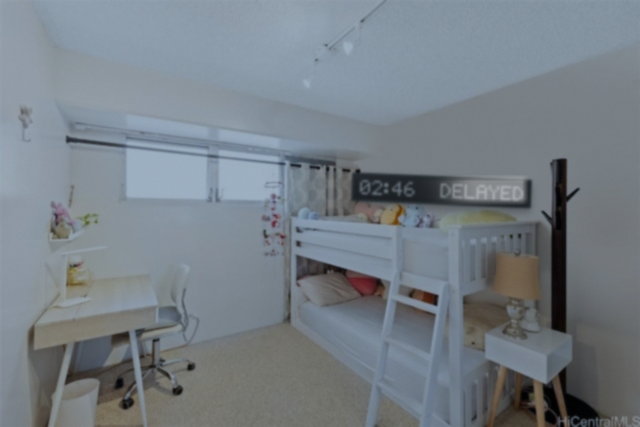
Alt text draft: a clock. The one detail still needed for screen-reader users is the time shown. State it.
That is 2:46
